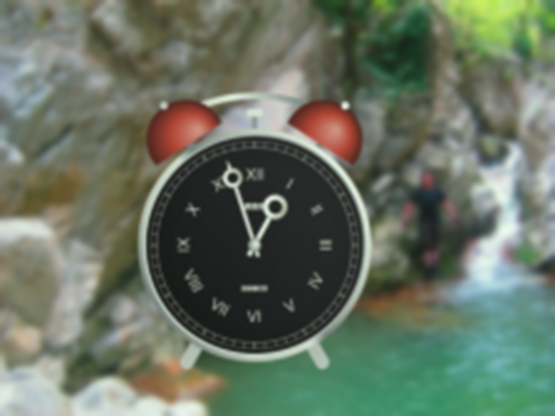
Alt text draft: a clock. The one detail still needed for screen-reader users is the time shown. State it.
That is 12:57
